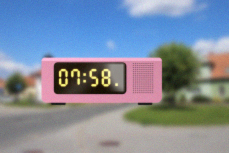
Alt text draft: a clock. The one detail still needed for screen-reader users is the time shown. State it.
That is 7:58
